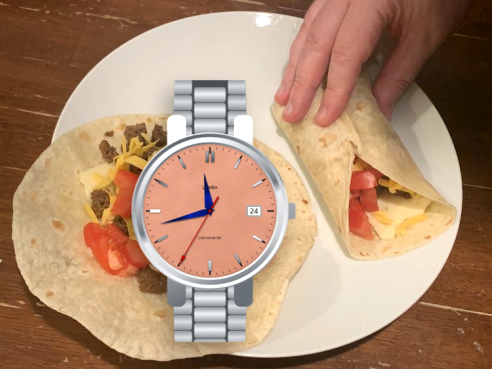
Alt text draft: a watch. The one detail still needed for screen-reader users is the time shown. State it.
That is 11:42:35
